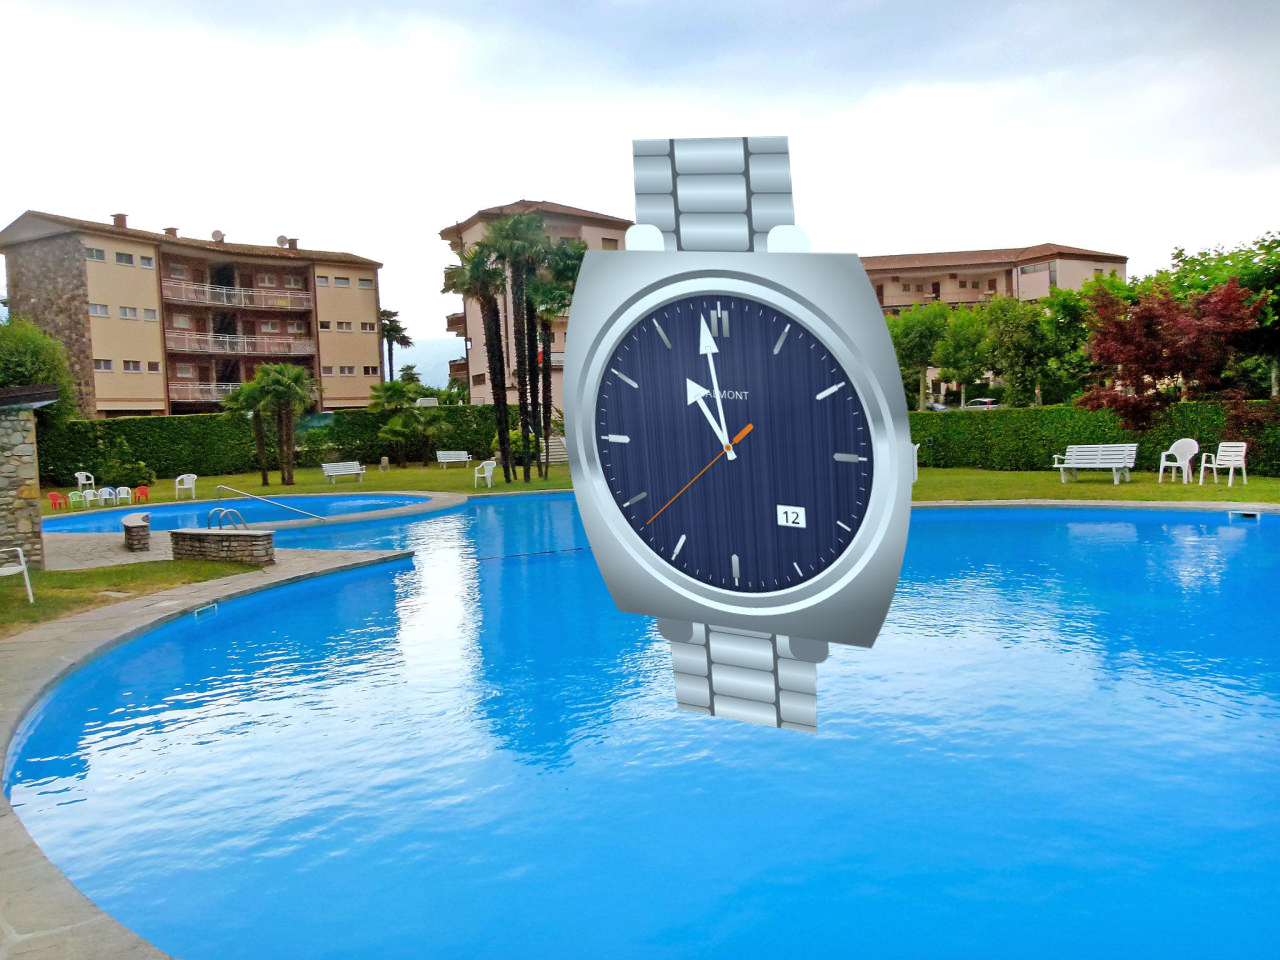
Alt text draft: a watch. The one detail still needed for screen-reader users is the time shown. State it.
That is 10:58:38
